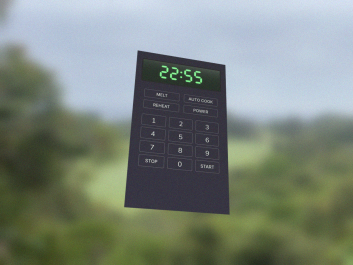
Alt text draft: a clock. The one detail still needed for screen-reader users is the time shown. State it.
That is 22:55
